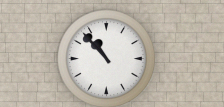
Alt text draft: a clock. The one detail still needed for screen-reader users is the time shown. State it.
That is 10:53
